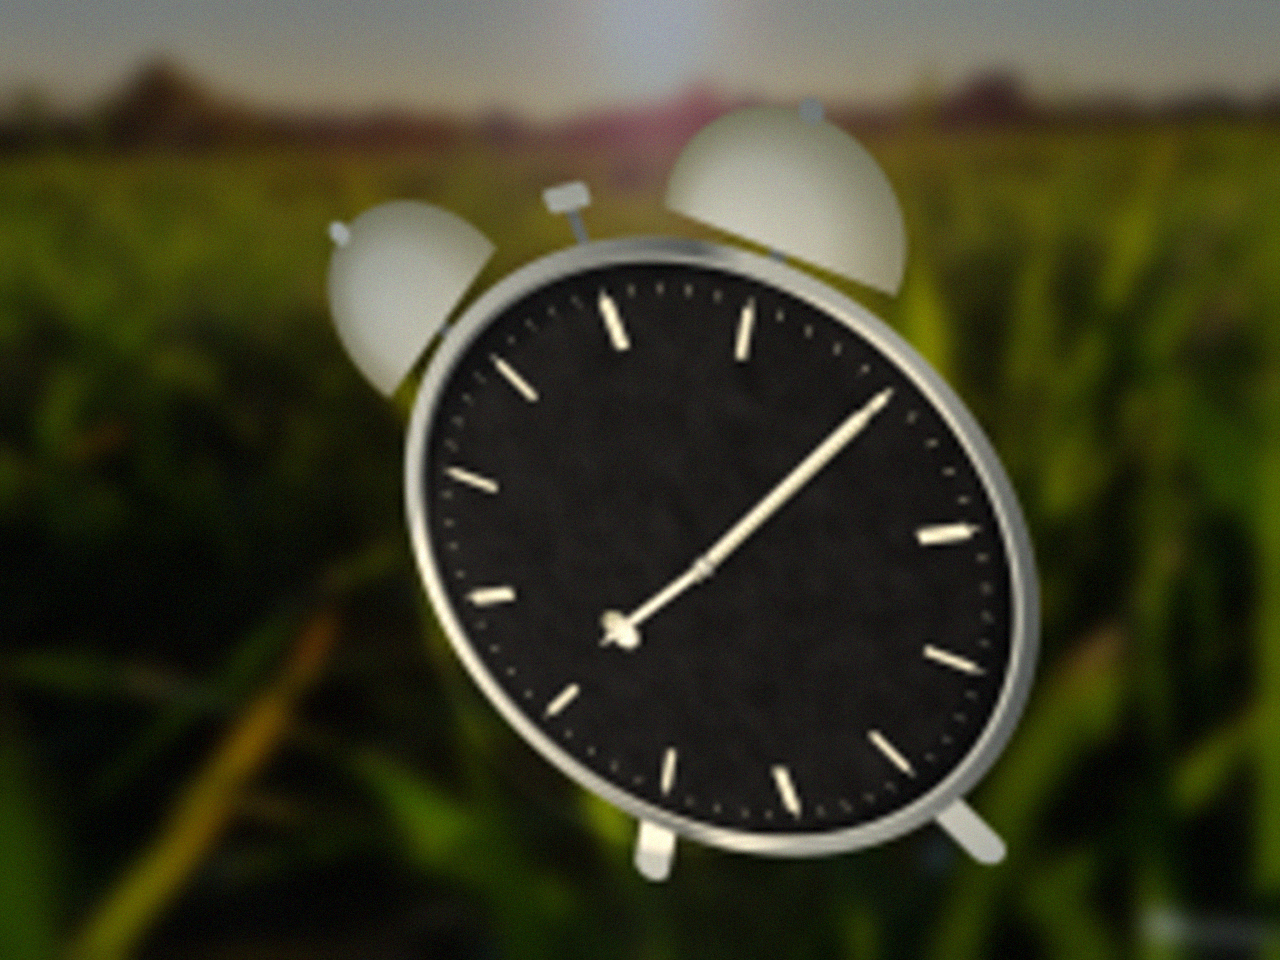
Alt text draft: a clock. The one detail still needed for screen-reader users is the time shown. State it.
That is 8:10
